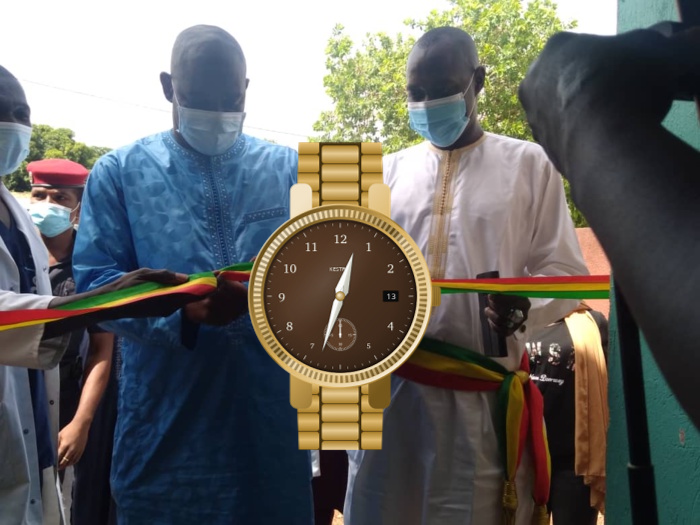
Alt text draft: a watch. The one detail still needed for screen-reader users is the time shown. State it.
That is 12:33
